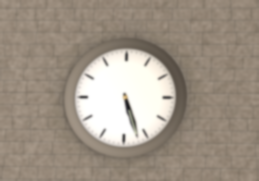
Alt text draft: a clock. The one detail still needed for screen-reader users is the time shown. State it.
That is 5:27
